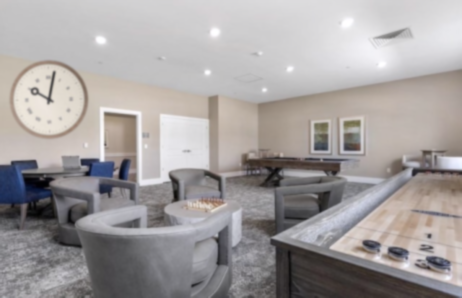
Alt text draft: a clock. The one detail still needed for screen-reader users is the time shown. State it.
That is 10:02
